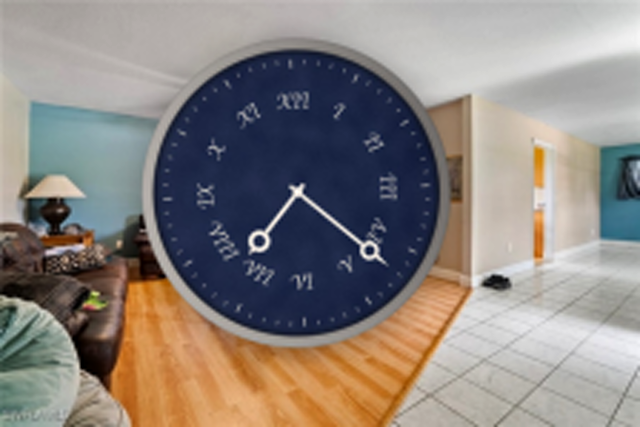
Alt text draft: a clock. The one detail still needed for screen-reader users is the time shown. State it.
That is 7:22
